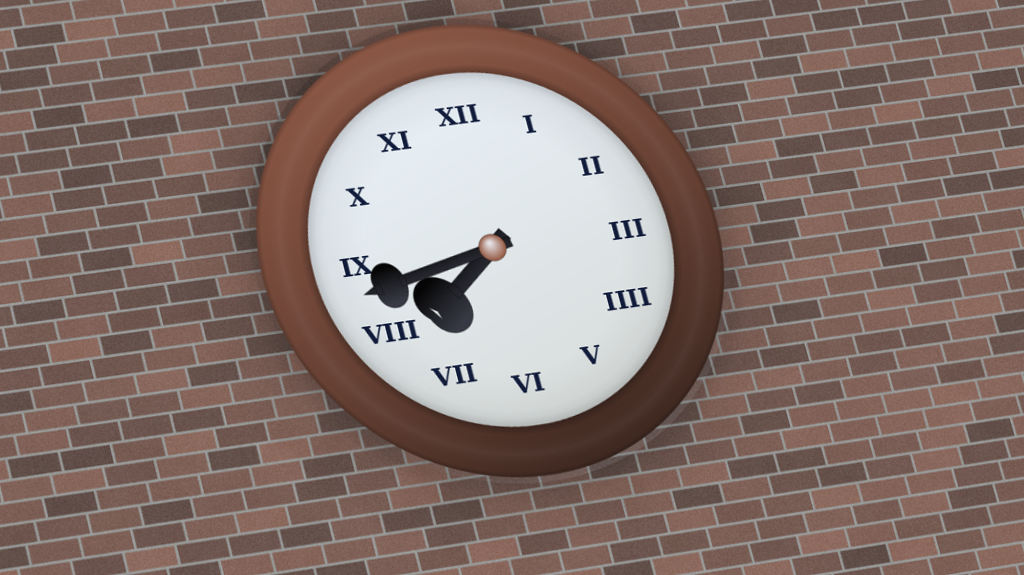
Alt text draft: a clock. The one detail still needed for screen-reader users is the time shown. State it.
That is 7:43
